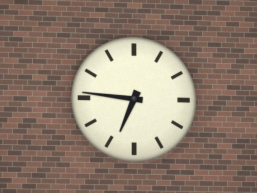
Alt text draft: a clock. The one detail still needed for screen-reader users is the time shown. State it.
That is 6:46
